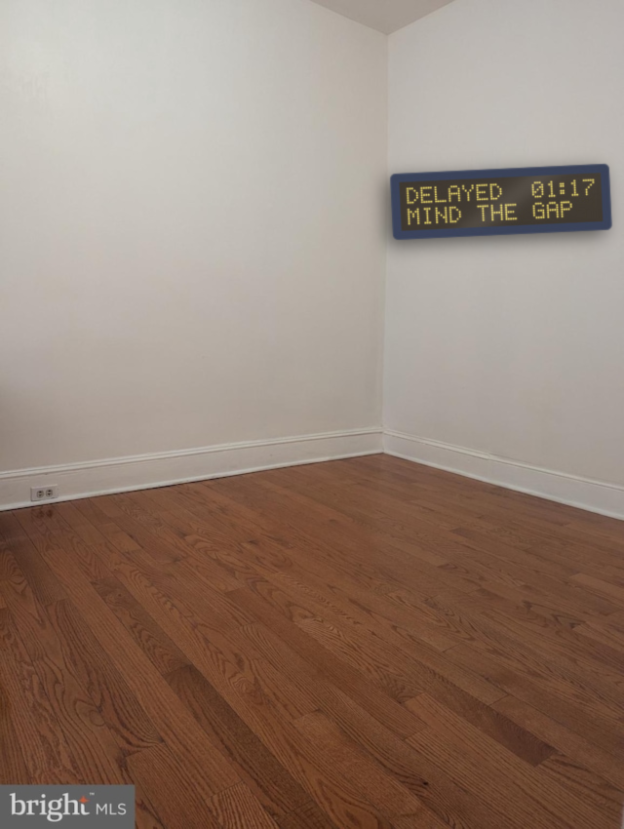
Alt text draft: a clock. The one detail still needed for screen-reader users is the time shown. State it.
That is 1:17
